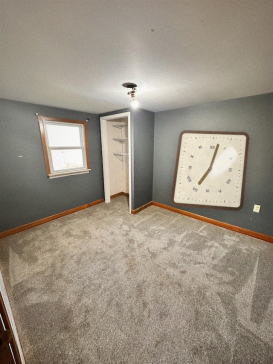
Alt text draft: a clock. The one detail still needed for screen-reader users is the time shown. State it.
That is 7:02
